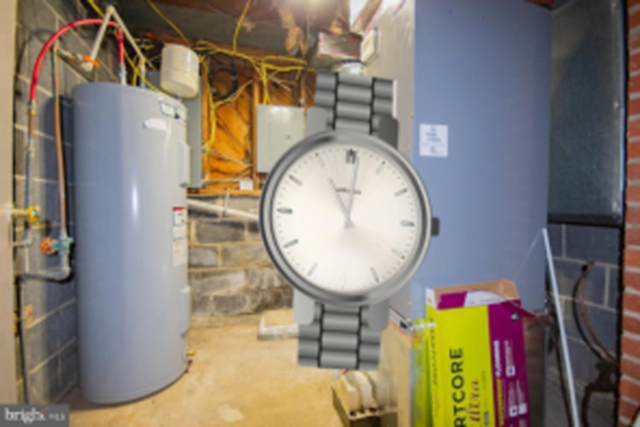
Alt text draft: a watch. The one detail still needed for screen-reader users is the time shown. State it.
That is 11:01
